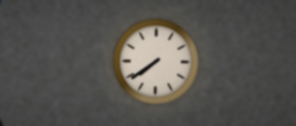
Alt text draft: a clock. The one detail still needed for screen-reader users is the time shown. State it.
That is 7:39
